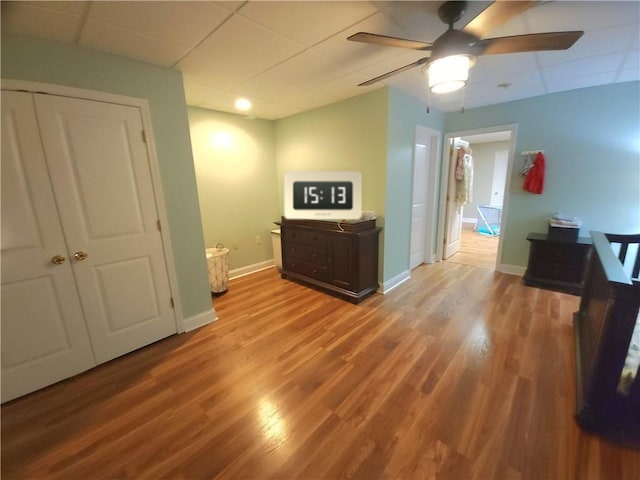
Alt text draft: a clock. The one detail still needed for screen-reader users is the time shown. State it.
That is 15:13
